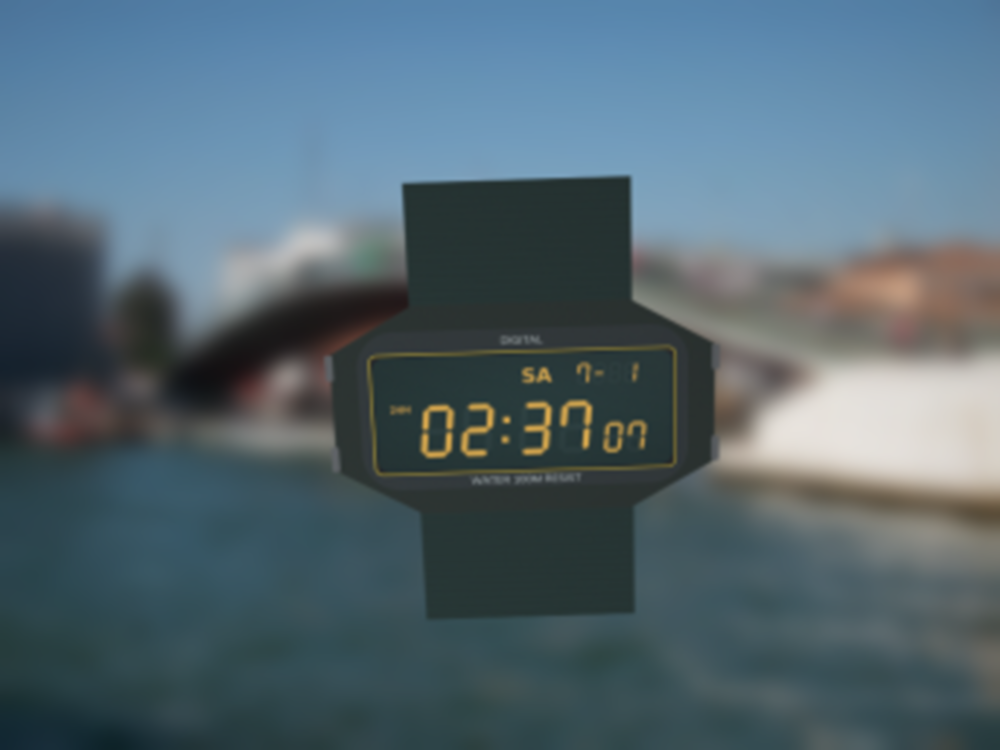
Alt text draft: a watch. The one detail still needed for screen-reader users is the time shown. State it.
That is 2:37:07
